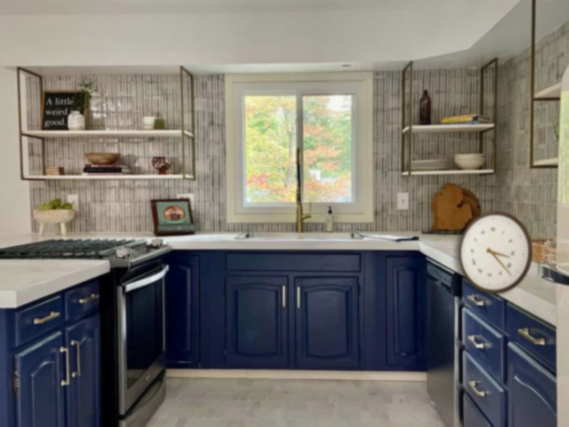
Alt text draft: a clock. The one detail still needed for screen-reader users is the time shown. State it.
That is 3:22
